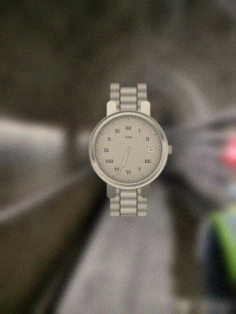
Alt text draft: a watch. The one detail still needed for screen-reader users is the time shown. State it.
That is 6:34
